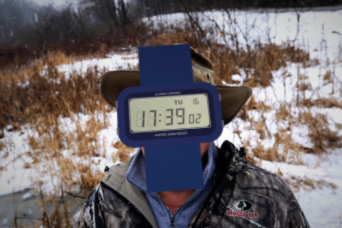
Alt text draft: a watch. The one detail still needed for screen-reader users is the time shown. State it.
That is 17:39:02
